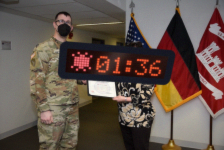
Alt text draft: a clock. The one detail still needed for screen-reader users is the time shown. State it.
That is 1:36
